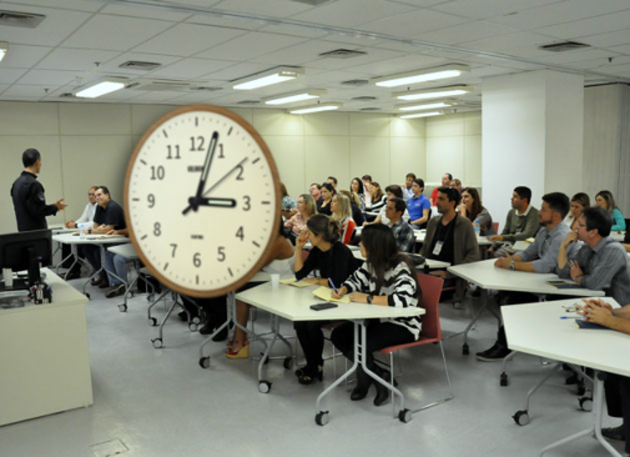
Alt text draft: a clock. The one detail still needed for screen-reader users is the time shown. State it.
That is 3:03:09
